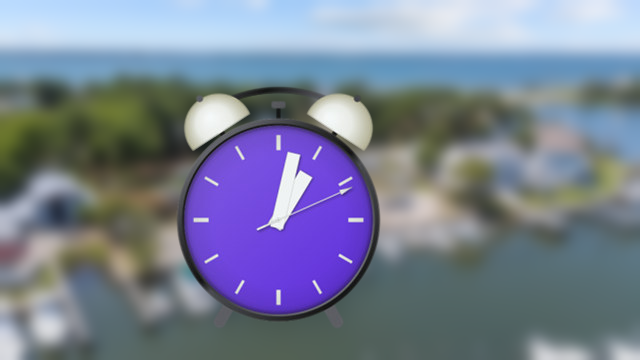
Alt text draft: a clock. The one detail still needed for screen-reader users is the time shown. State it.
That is 1:02:11
